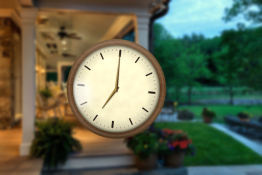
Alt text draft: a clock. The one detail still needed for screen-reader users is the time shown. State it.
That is 7:00
